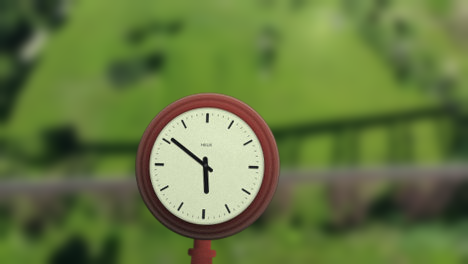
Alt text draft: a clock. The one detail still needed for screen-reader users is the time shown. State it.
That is 5:51
